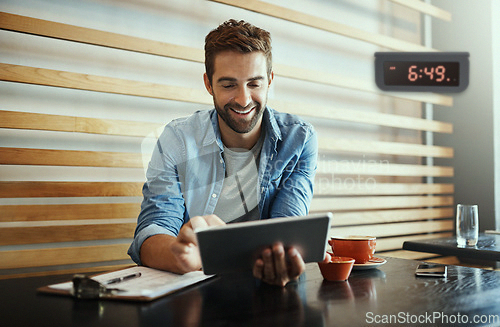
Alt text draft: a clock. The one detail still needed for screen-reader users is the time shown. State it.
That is 6:49
